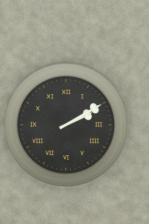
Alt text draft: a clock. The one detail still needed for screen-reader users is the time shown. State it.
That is 2:10
